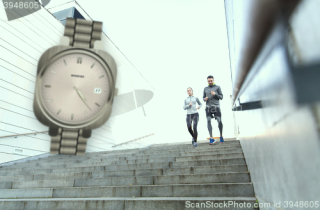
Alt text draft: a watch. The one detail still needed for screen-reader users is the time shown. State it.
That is 4:23
